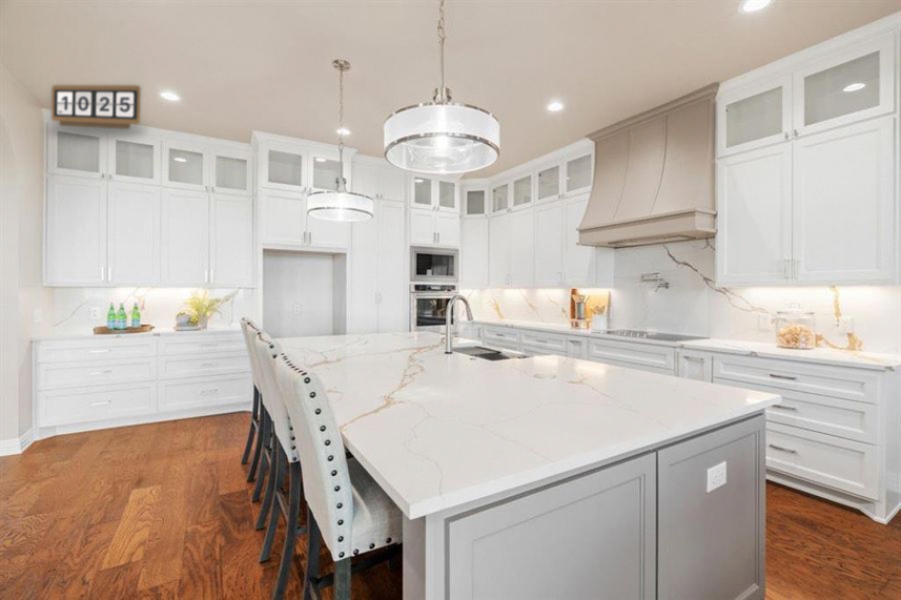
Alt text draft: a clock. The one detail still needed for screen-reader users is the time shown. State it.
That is 10:25
